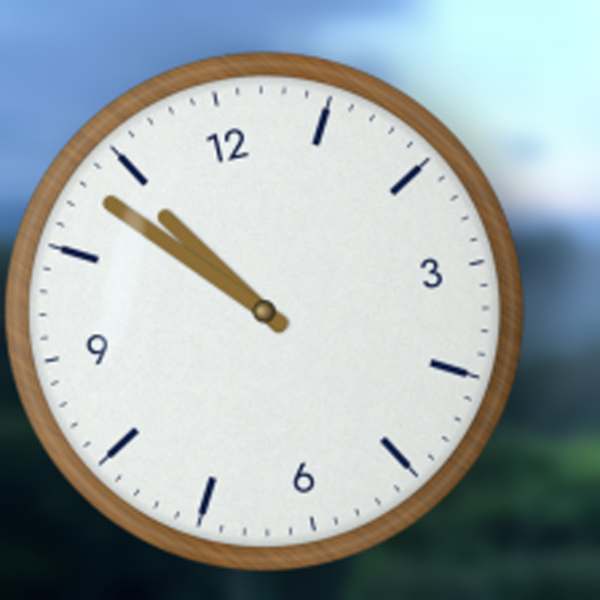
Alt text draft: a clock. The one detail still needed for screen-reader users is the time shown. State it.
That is 10:53
